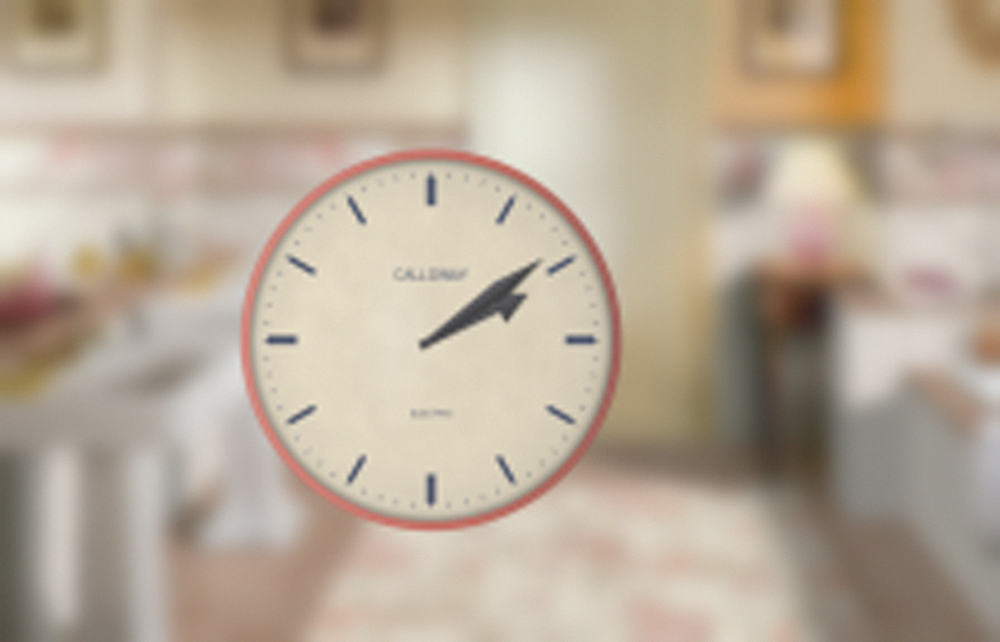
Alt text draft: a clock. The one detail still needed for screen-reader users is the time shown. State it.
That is 2:09
